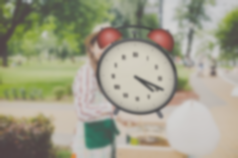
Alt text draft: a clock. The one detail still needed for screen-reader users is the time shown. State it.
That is 4:19
